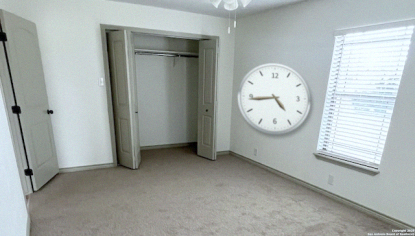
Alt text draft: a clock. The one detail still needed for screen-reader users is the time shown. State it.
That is 4:44
